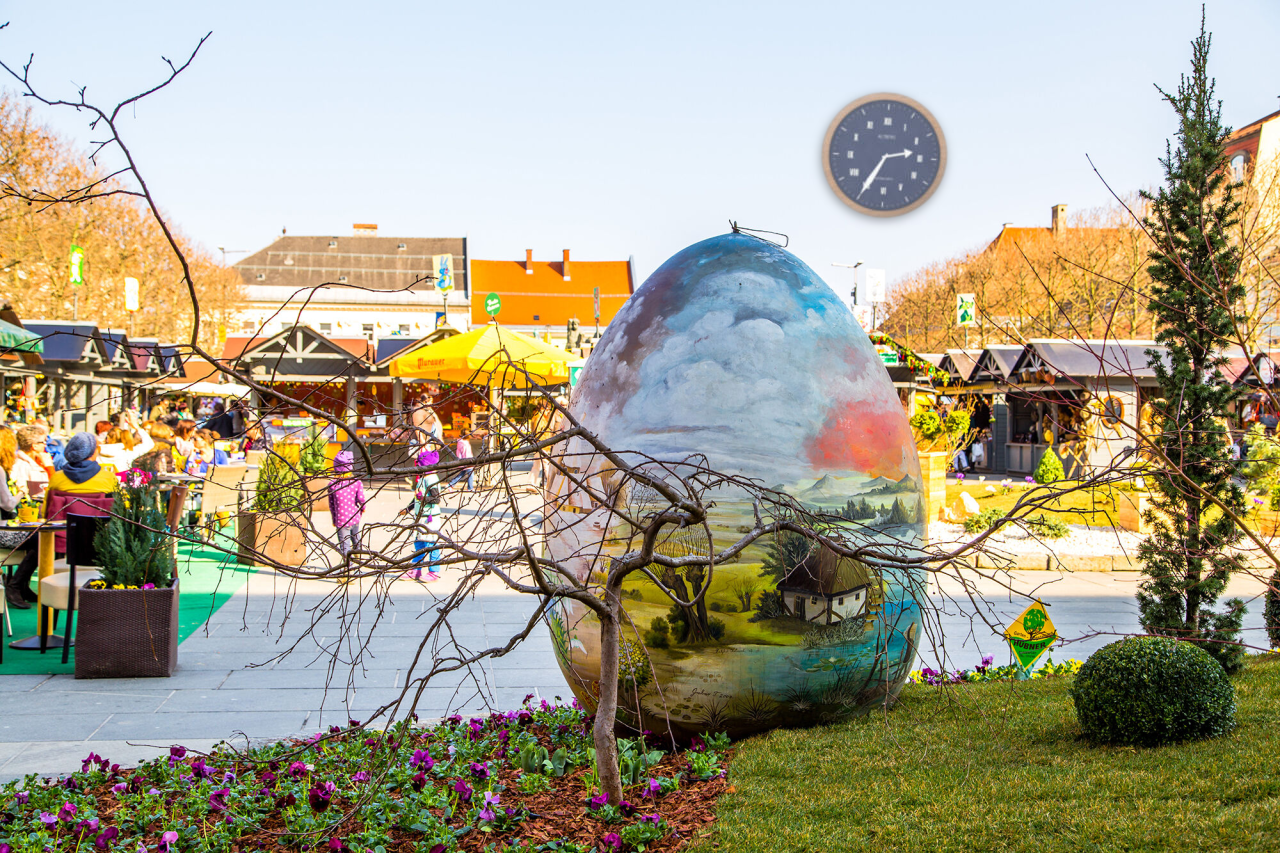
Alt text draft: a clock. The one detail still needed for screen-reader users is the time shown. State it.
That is 2:35
